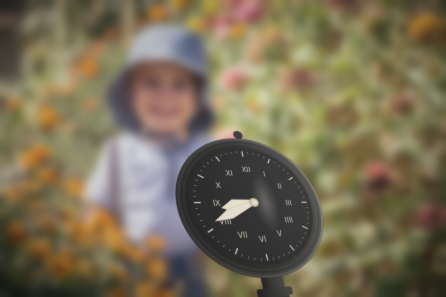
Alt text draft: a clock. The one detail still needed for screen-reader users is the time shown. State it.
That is 8:41
